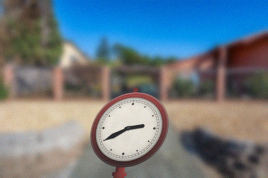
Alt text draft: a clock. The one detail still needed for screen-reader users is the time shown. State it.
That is 2:40
